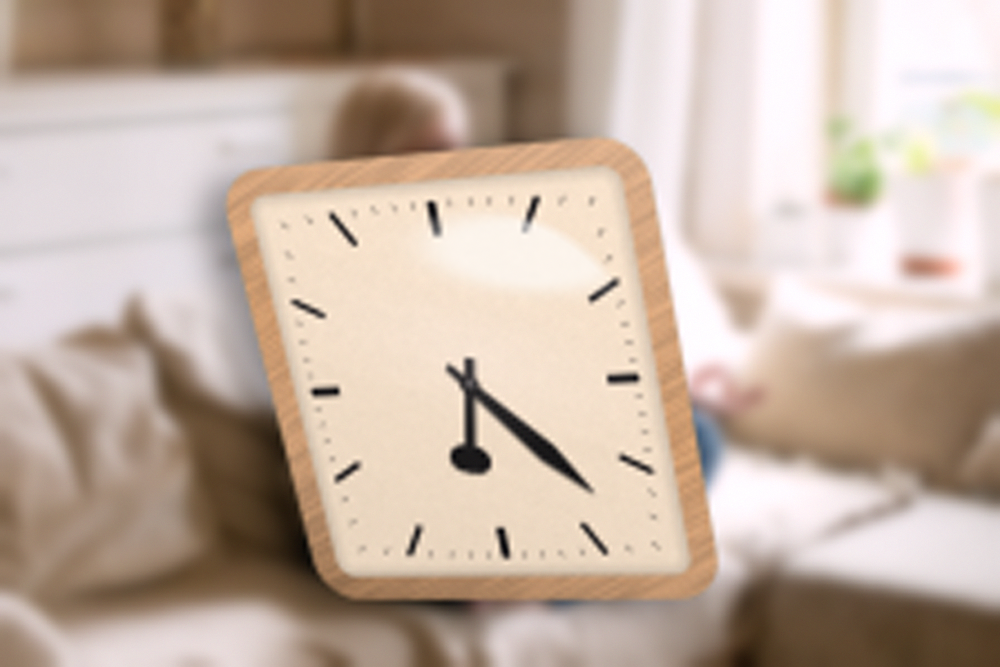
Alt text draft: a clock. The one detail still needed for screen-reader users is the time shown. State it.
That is 6:23
